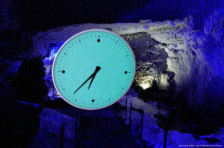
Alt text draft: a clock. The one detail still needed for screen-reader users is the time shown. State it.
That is 6:37
